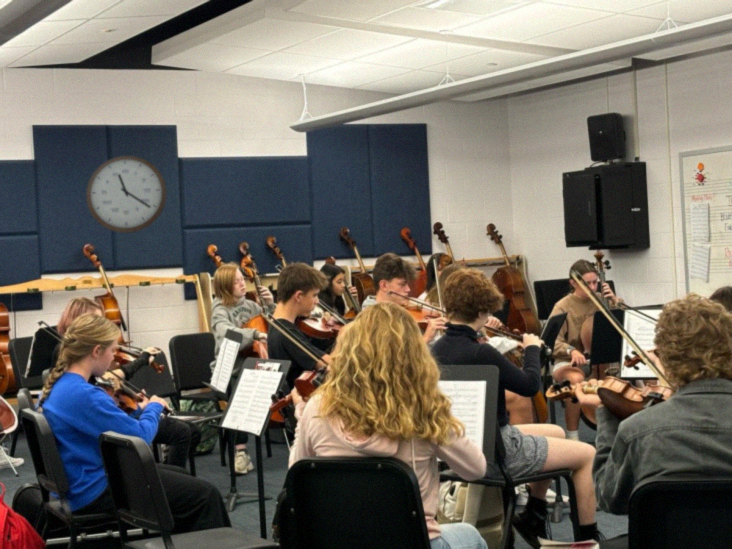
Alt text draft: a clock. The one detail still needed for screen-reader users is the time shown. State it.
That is 11:21
